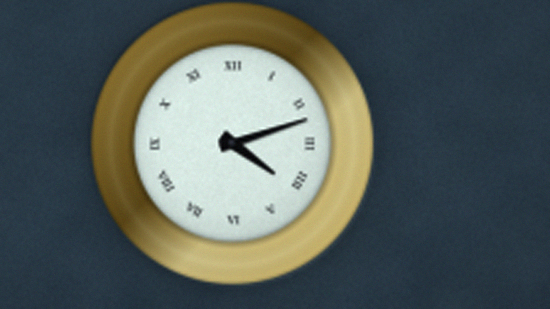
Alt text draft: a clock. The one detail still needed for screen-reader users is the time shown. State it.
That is 4:12
